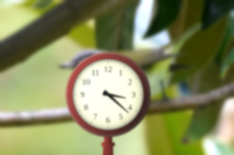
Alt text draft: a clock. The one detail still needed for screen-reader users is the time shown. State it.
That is 3:22
